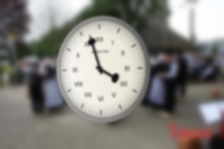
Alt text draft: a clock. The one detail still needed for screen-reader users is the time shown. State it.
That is 3:57
